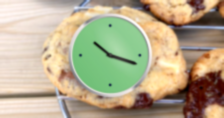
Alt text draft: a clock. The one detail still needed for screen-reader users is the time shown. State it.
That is 10:18
